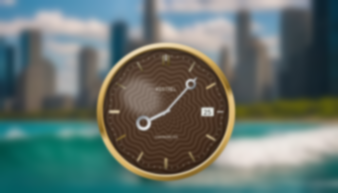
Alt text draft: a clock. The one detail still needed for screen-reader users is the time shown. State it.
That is 8:07
